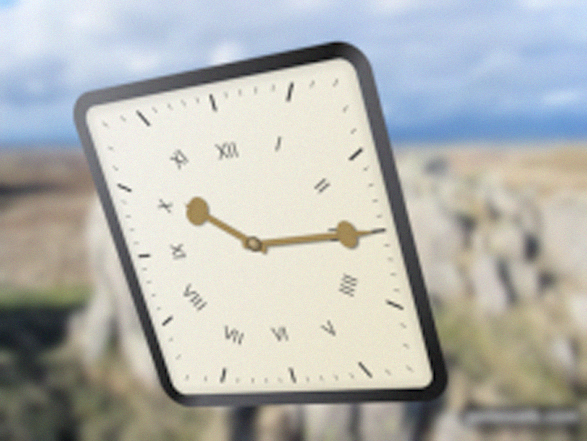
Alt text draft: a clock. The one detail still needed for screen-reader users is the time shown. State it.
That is 10:15
